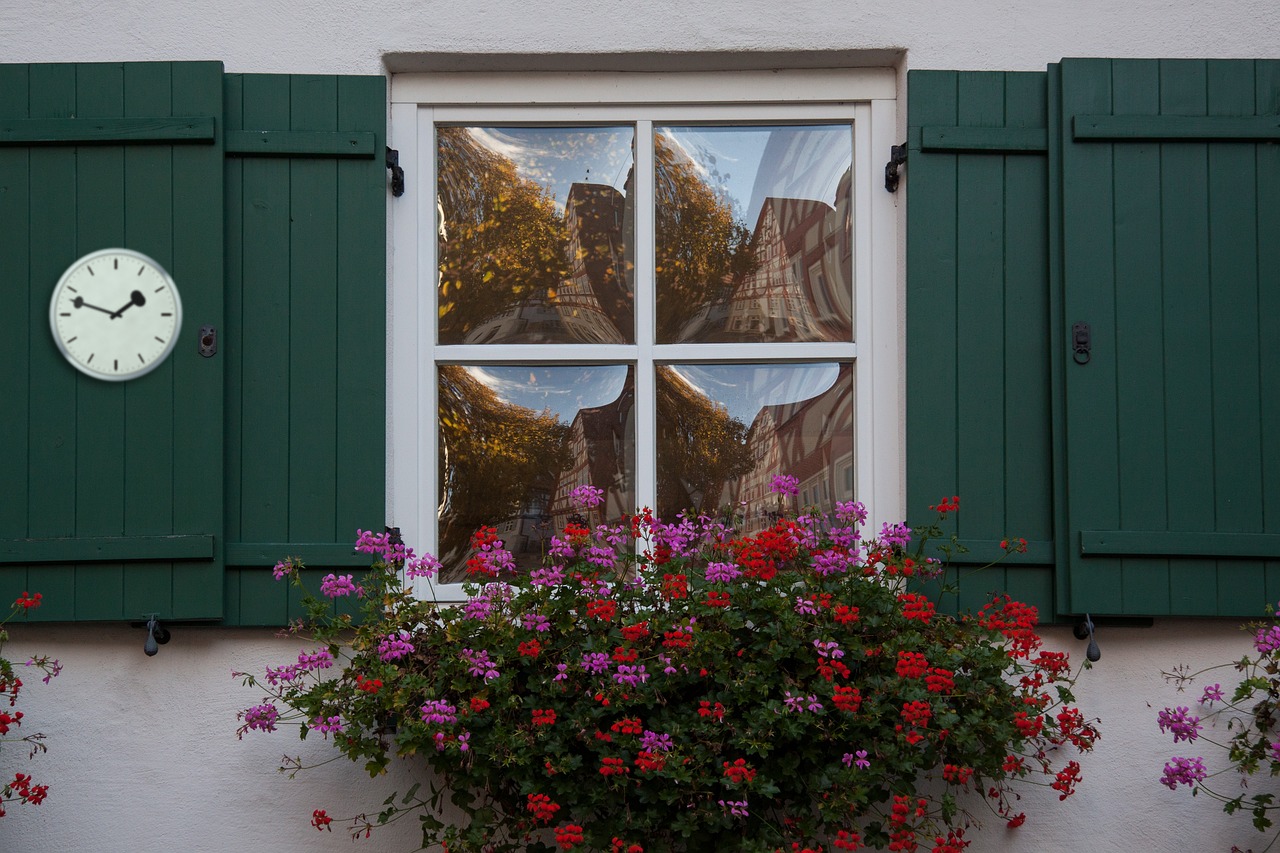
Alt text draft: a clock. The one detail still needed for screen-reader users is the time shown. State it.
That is 1:48
